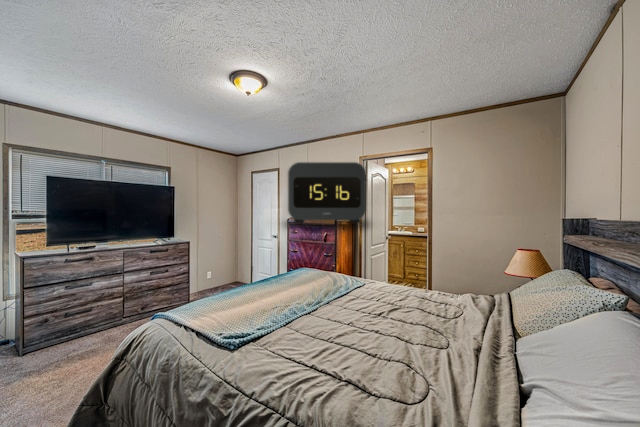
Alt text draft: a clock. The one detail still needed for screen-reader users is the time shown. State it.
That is 15:16
